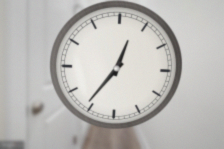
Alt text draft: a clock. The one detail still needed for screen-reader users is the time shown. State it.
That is 12:36
